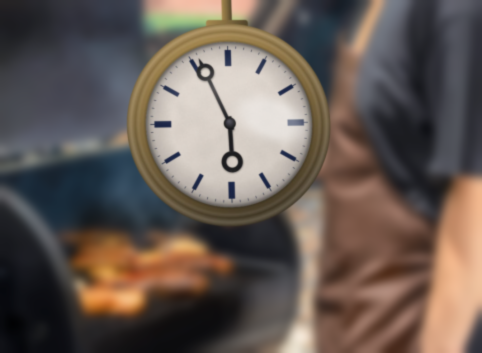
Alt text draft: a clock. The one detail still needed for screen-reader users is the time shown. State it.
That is 5:56
